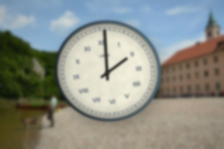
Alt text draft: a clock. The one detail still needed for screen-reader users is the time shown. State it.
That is 2:01
